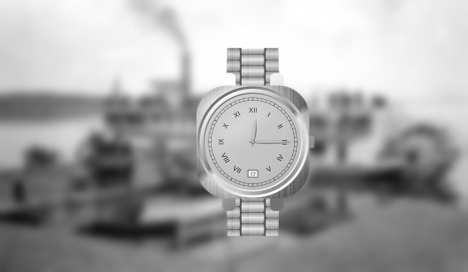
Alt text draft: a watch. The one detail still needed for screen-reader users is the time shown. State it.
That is 12:15
